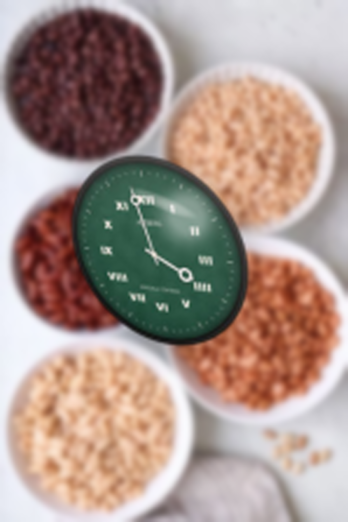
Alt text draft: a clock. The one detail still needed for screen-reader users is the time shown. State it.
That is 3:58
